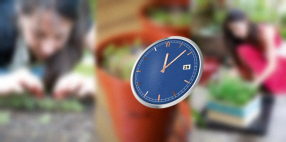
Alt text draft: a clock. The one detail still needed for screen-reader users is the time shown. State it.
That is 12:08
